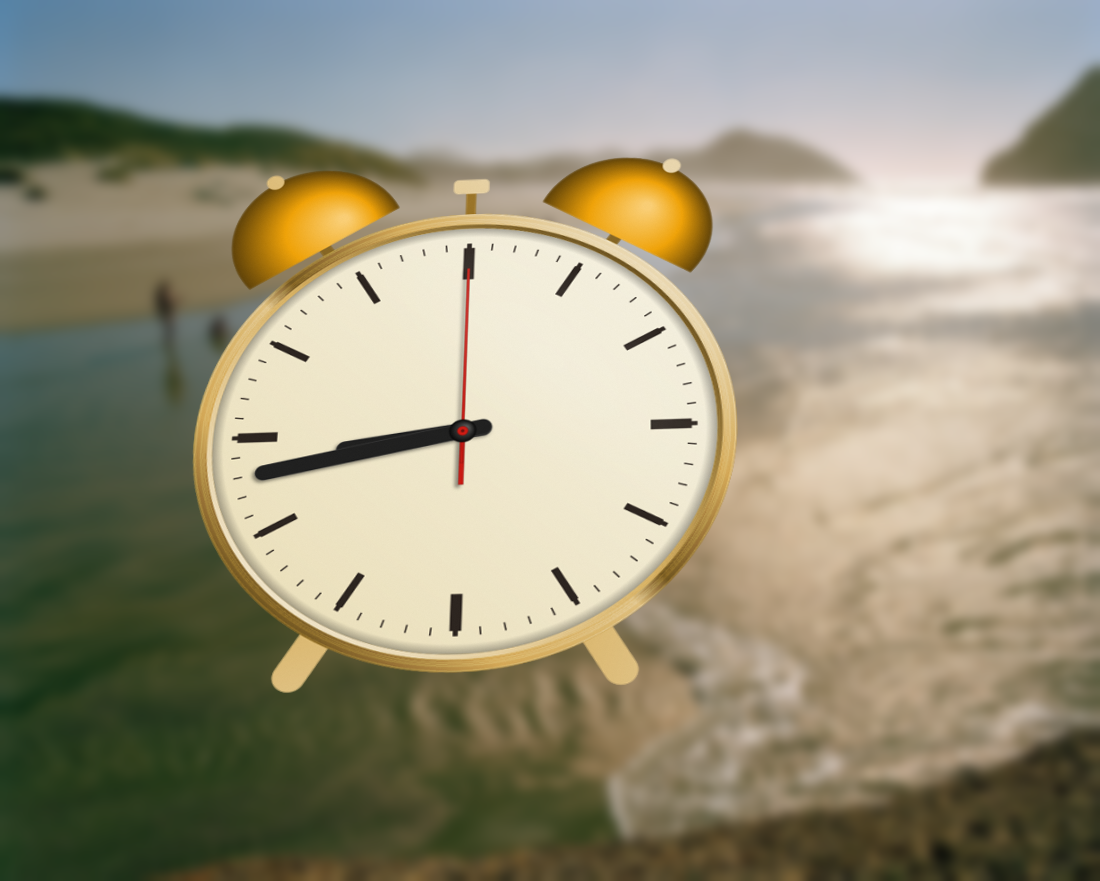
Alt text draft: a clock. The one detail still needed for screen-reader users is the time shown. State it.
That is 8:43:00
